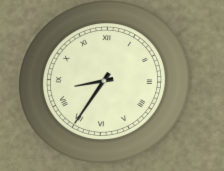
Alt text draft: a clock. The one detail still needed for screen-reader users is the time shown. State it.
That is 8:35
